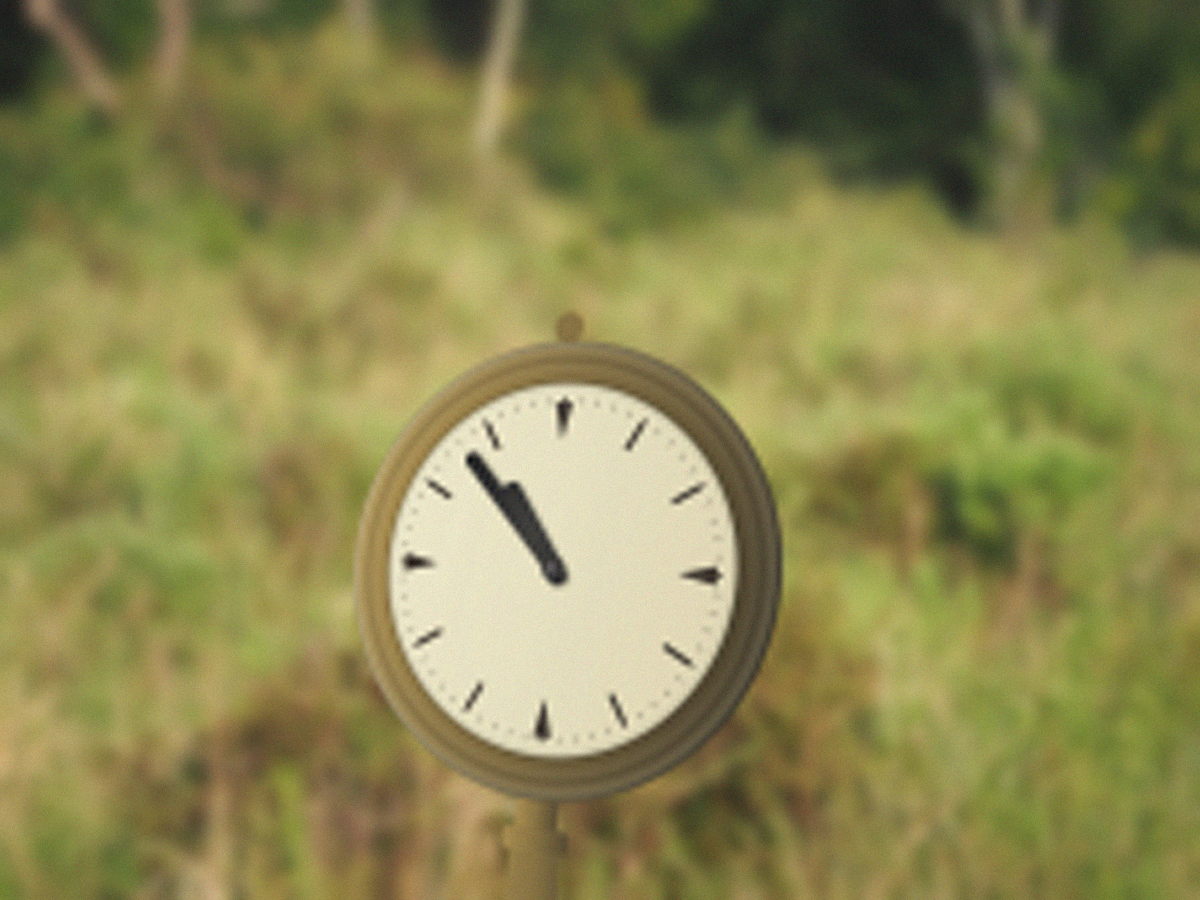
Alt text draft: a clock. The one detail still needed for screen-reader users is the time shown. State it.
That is 10:53
